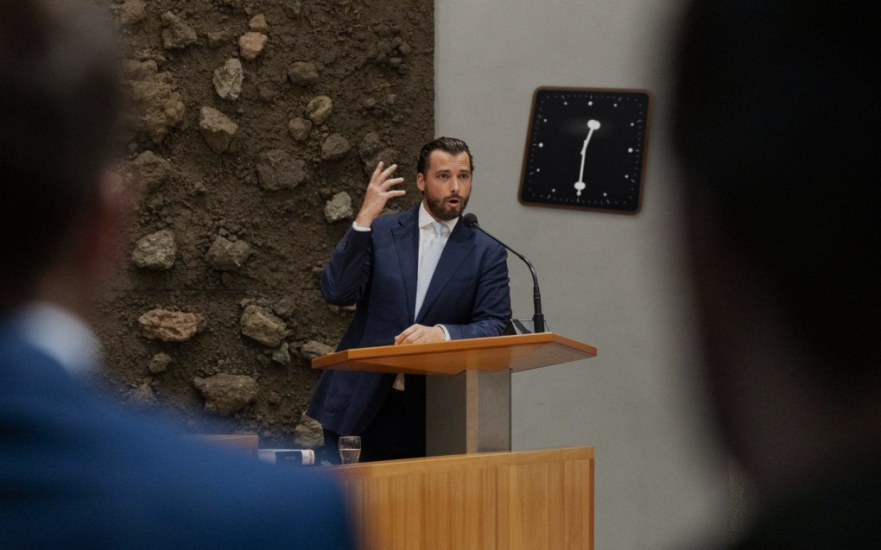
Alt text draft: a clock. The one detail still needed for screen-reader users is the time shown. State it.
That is 12:30
